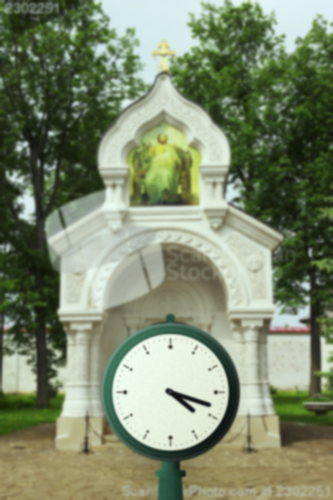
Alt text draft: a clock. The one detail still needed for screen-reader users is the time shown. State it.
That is 4:18
